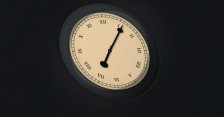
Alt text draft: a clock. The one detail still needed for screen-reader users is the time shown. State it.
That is 7:06
